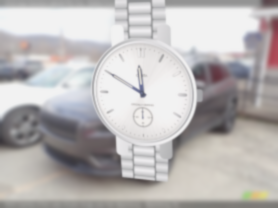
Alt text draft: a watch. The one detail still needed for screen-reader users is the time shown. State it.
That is 11:50
